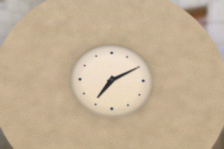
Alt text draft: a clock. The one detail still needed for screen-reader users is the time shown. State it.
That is 7:10
